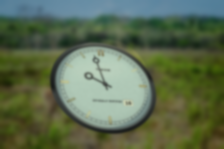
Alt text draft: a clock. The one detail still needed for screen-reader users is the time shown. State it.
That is 9:58
